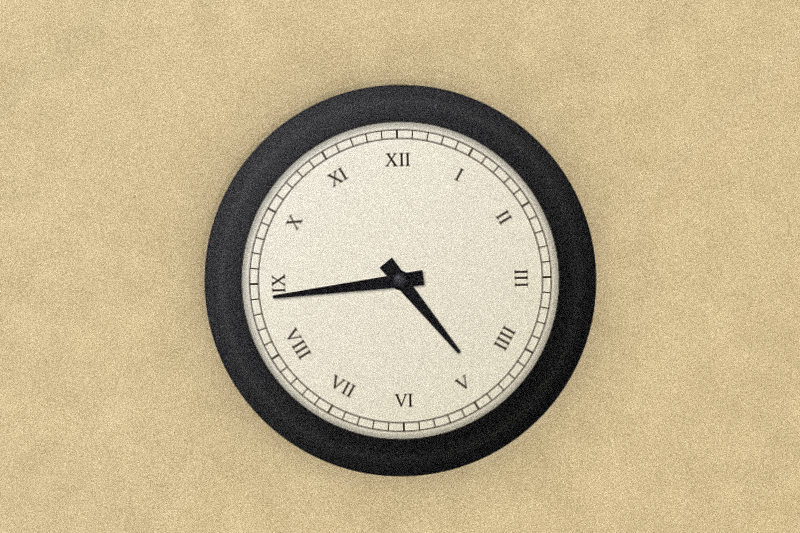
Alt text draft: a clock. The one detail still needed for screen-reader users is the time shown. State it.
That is 4:44
